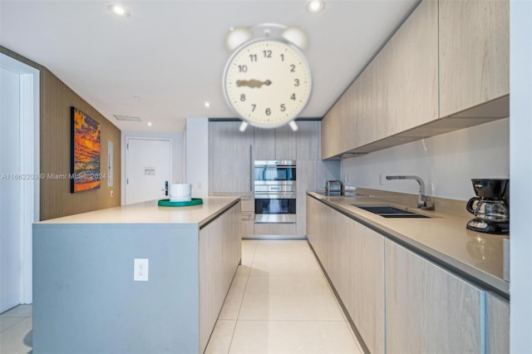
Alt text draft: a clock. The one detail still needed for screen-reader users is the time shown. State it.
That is 8:45
